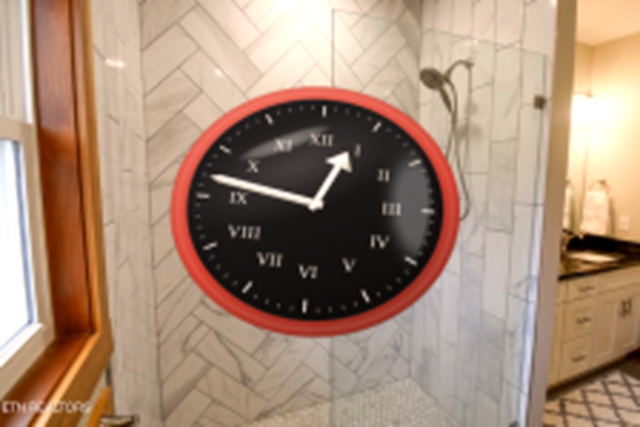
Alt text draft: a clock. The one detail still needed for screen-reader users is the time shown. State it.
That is 12:47
